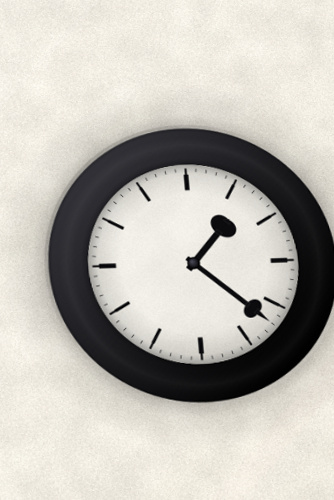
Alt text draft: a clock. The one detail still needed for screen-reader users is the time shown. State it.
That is 1:22
